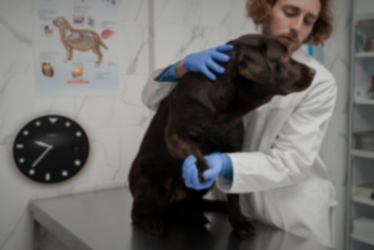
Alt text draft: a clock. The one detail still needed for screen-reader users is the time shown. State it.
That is 9:36
